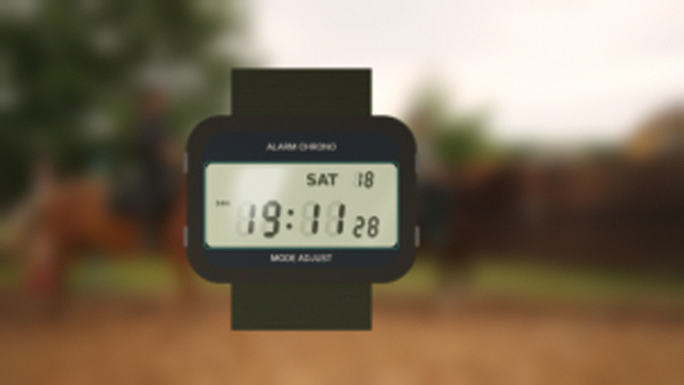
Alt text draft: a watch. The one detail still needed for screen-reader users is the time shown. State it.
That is 19:11:28
